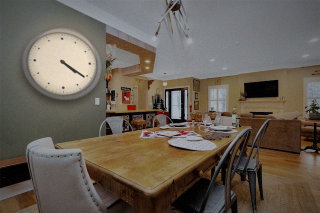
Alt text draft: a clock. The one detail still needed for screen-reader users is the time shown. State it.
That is 4:21
